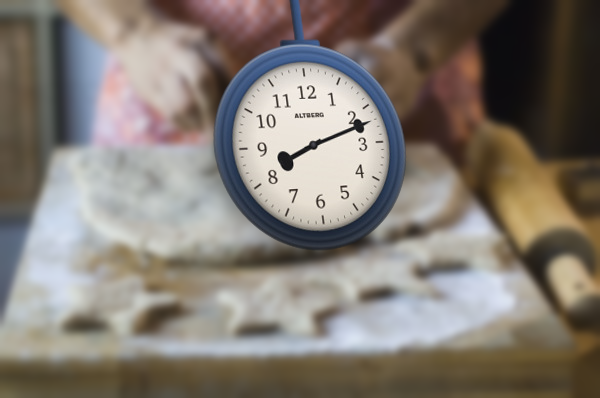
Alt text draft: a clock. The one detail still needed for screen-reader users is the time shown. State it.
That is 8:12
